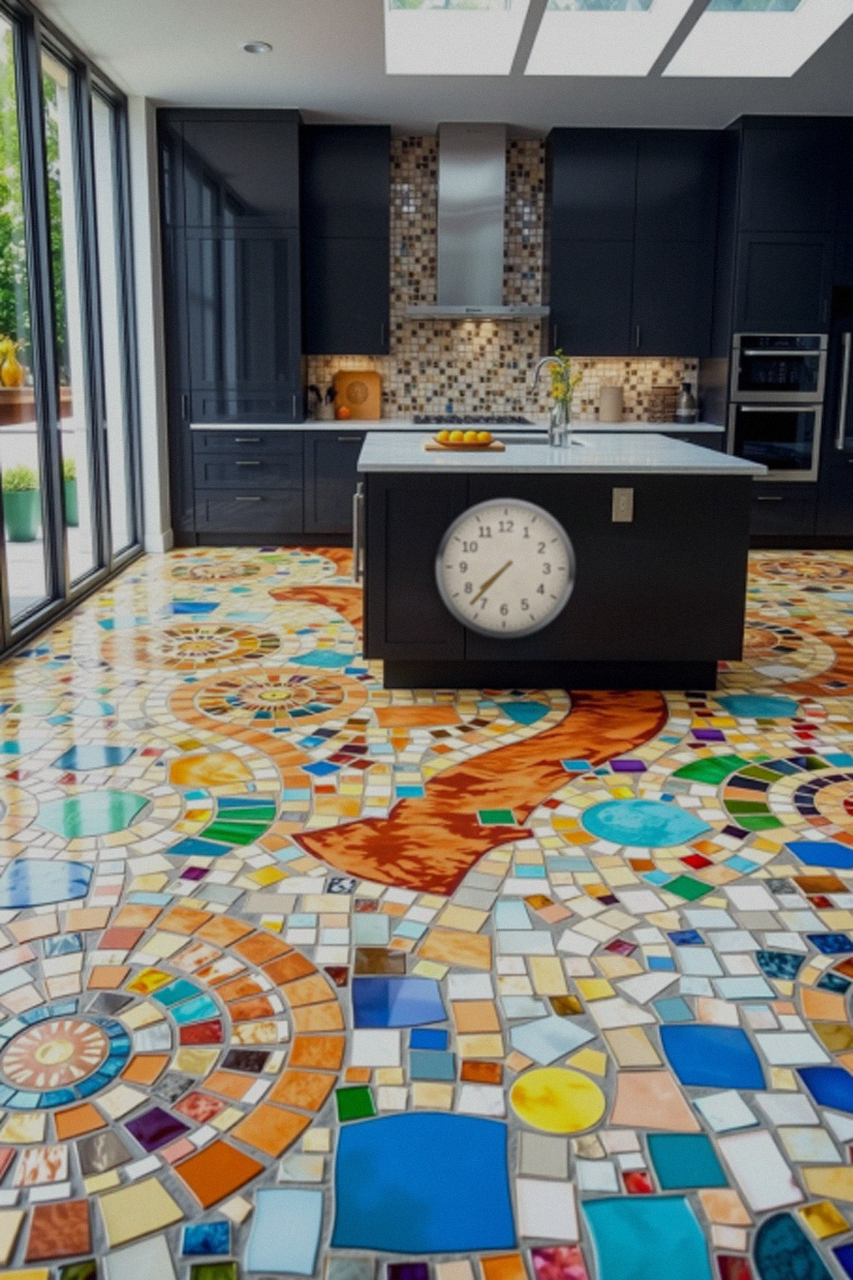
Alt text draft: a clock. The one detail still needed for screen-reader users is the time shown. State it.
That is 7:37
